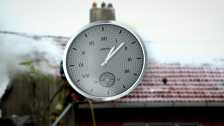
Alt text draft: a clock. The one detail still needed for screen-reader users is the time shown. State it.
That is 1:08
